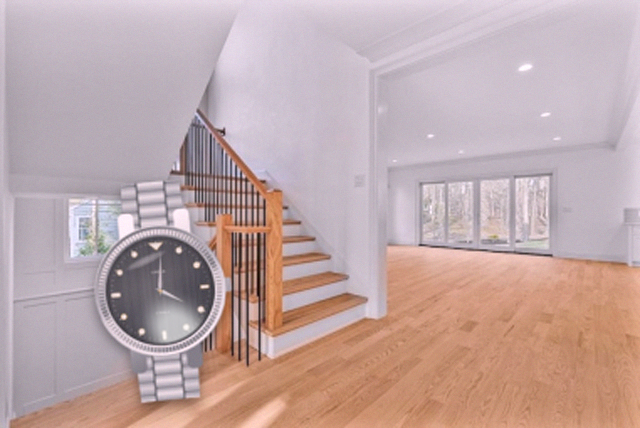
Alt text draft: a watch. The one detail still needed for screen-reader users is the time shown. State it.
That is 4:01
